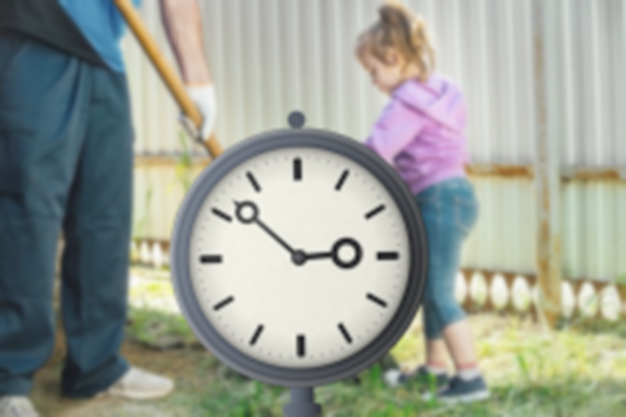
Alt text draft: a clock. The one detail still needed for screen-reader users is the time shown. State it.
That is 2:52
